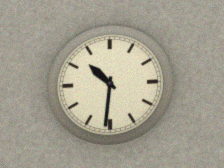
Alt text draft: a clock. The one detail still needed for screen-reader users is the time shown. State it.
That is 10:31
